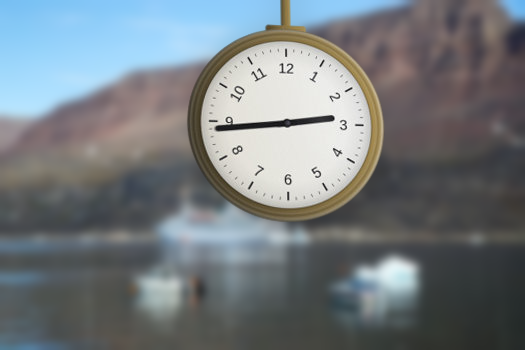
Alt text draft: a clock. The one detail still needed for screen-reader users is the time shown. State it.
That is 2:44
